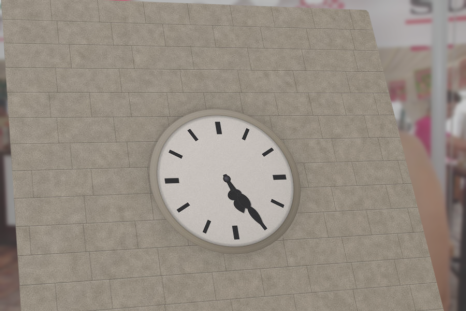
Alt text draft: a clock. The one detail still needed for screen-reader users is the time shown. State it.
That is 5:25
